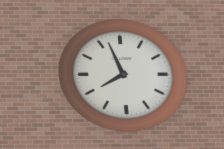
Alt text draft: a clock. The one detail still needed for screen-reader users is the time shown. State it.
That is 7:57
